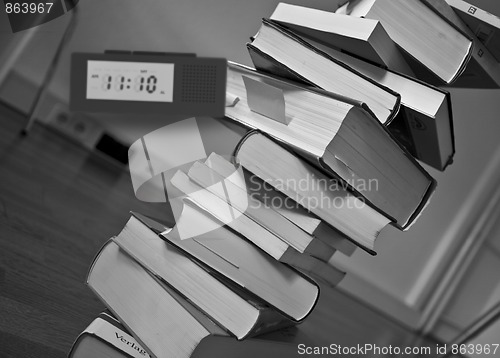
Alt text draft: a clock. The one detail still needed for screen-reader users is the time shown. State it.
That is 11:10
